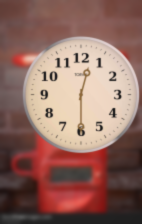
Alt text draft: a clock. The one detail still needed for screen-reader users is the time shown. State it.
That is 12:30
